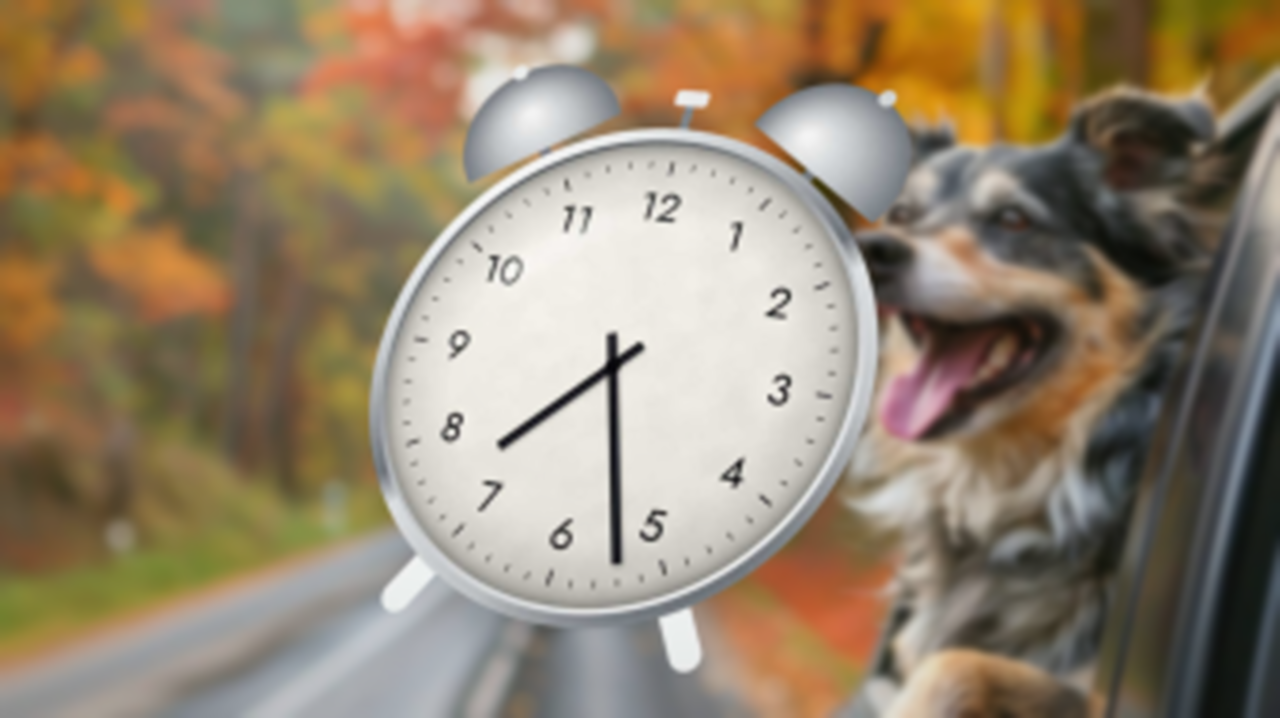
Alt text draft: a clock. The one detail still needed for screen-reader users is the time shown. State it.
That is 7:27
